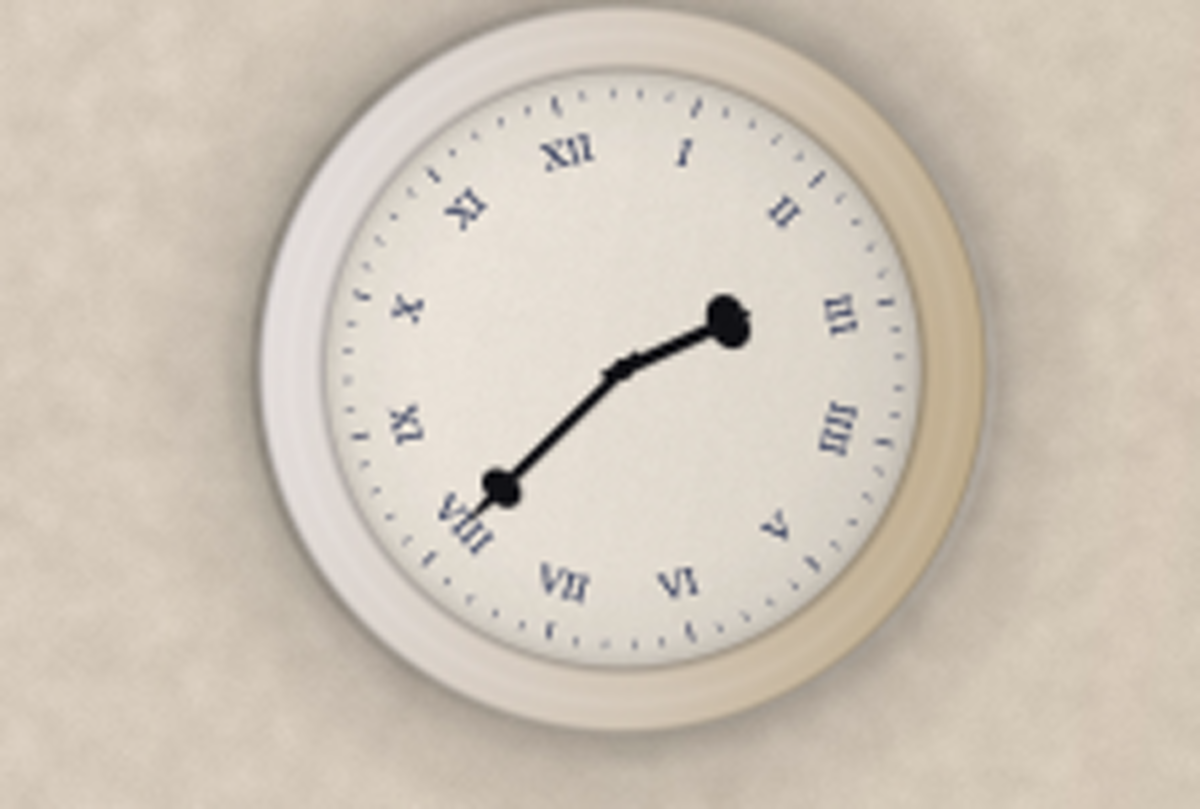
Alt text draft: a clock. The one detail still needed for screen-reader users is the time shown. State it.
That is 2:40
